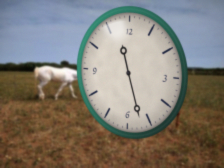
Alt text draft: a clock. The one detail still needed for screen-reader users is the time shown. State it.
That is 11:27
